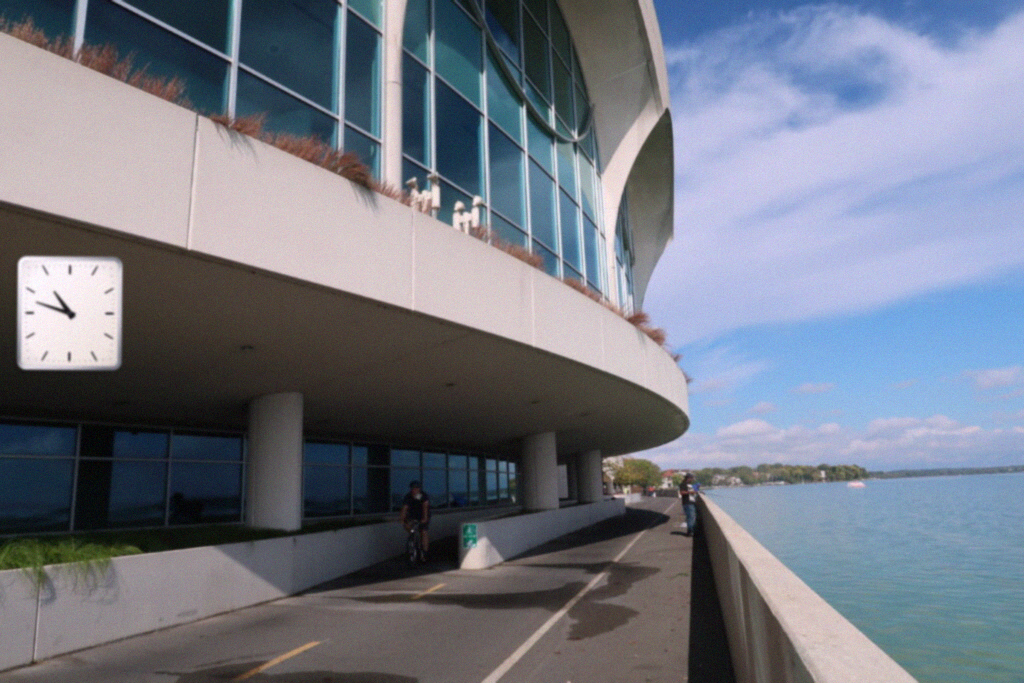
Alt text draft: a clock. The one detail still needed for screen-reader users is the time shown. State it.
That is 10:48
